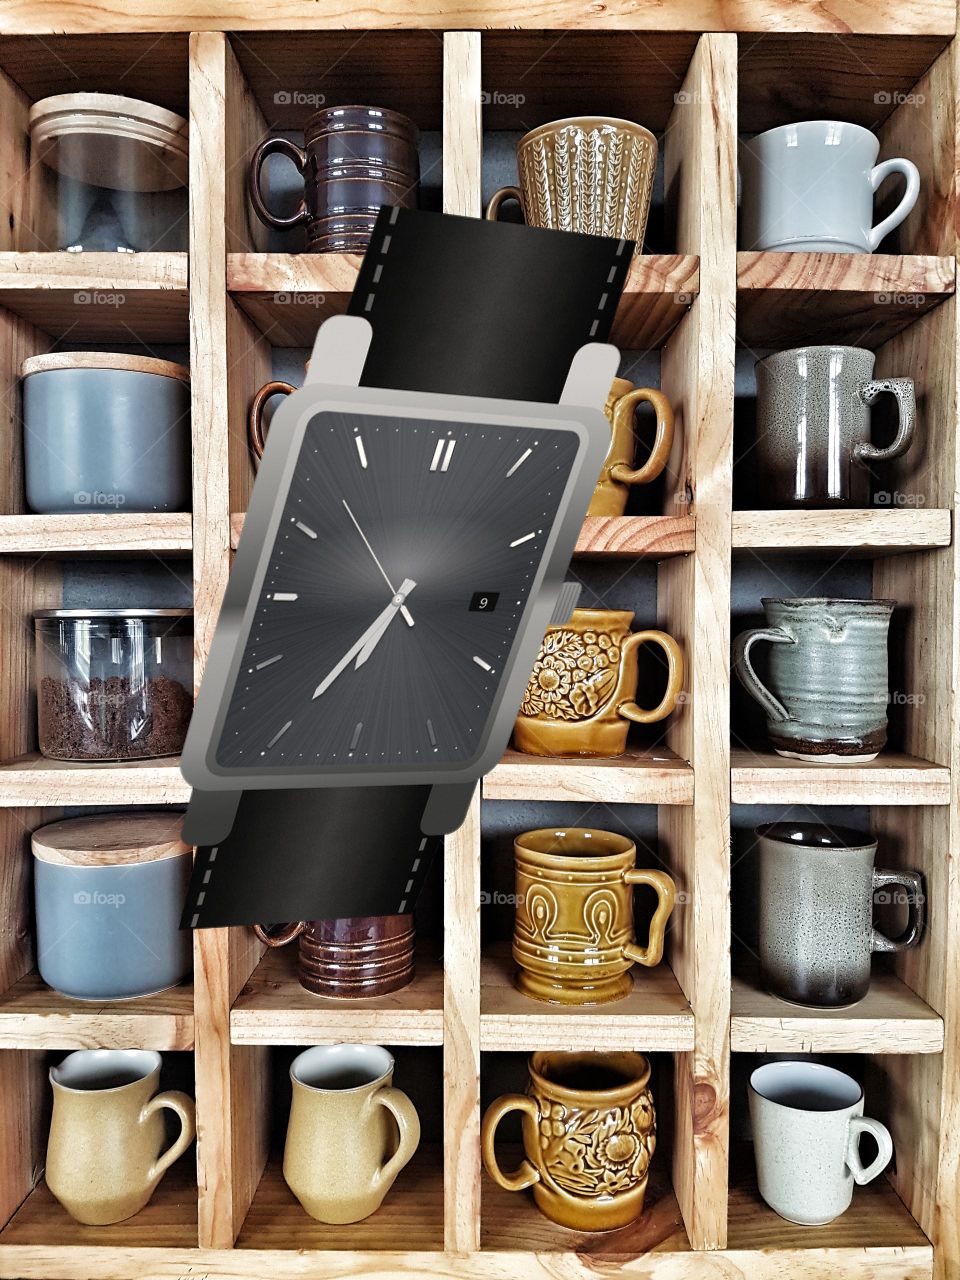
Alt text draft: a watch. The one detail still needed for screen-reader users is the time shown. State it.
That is 6:34:53
